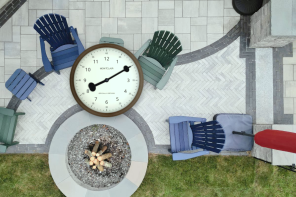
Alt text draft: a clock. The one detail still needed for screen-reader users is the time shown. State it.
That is 8:10
